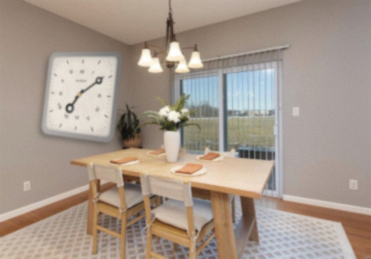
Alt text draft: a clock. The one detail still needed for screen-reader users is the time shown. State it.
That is 7:09
